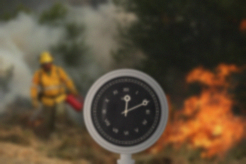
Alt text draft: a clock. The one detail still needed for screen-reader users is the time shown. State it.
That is 12:11
